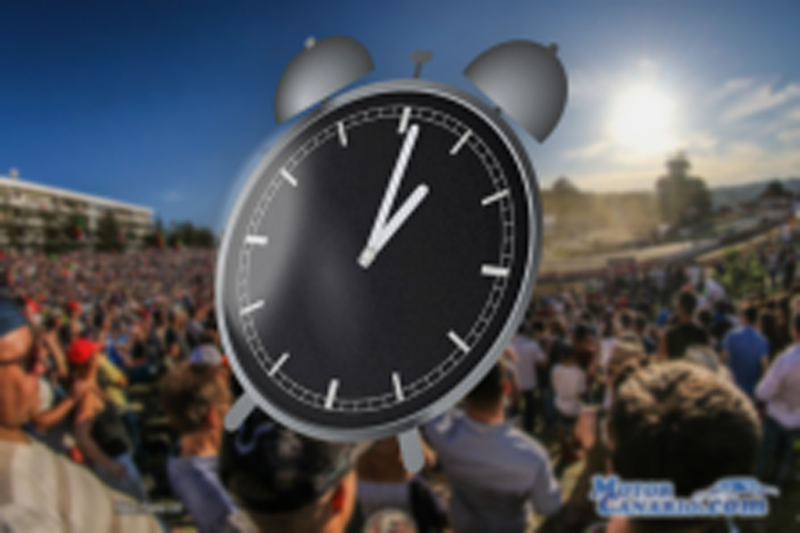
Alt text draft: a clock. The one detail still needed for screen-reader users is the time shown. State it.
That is 1:01
